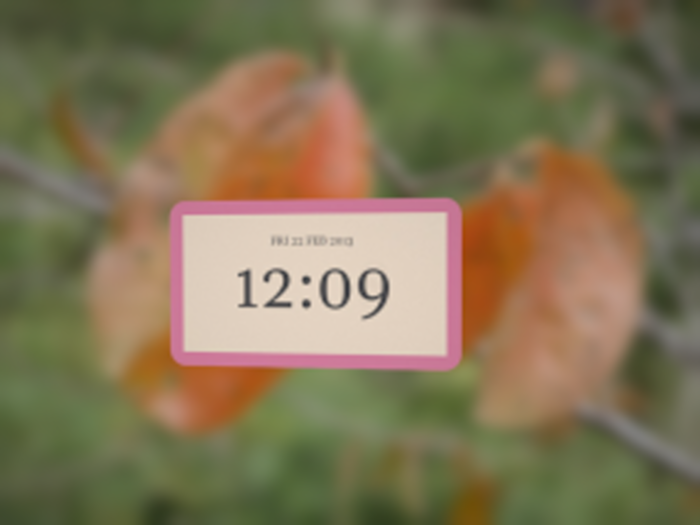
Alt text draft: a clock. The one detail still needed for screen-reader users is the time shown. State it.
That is 12:09
